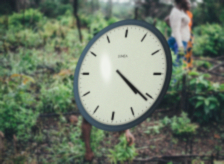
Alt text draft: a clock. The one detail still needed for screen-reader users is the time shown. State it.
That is 4:21
